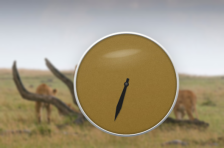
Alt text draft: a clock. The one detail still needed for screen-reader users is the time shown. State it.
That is 6:33
